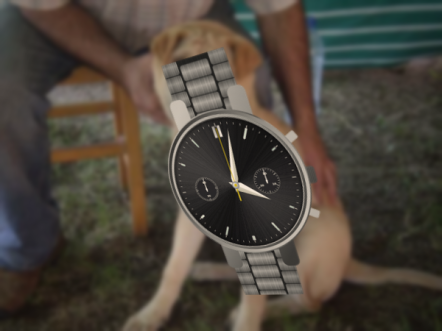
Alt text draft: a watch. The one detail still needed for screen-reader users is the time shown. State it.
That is 4:02
